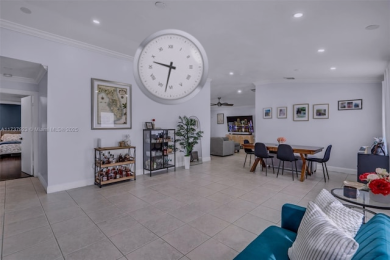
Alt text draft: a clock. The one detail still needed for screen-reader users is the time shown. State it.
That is 9:32
